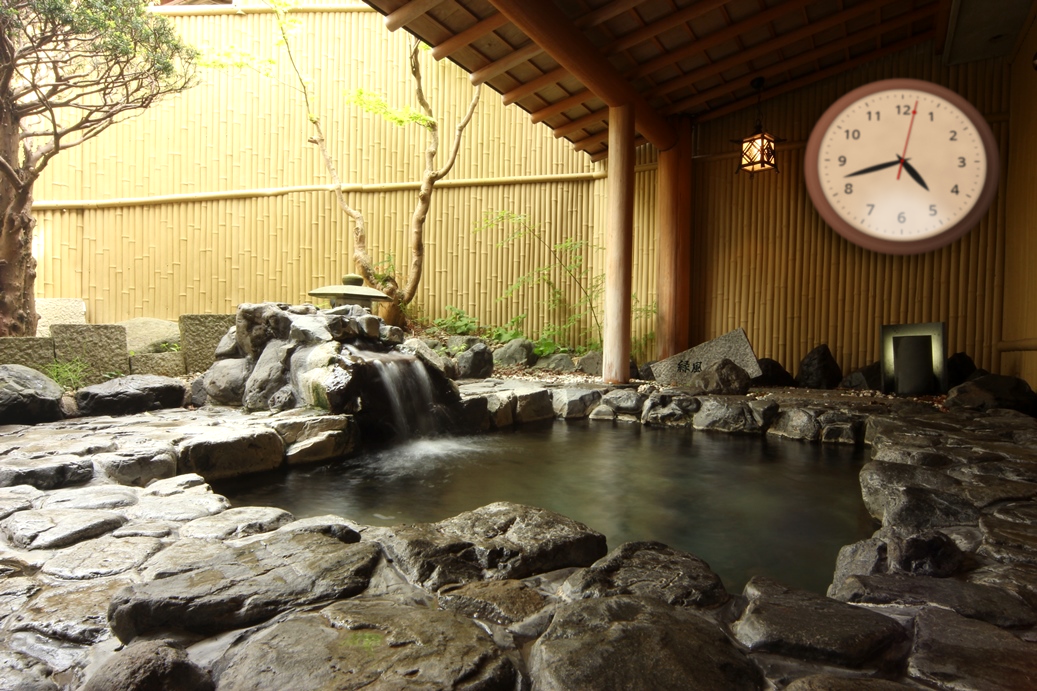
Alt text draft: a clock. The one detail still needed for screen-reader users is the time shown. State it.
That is 4:42:02
